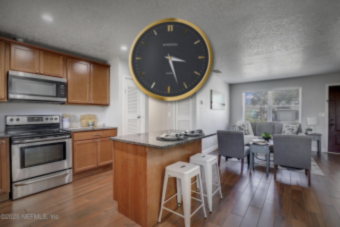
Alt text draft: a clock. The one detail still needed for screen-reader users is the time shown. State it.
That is 3:27
